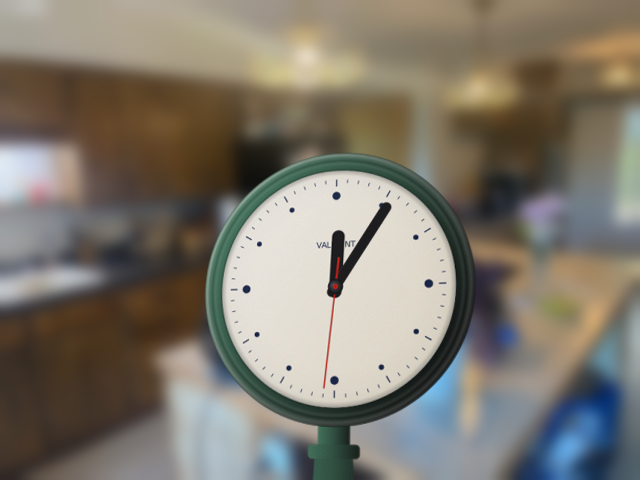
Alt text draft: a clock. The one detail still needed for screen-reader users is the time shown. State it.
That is 12:05:31
